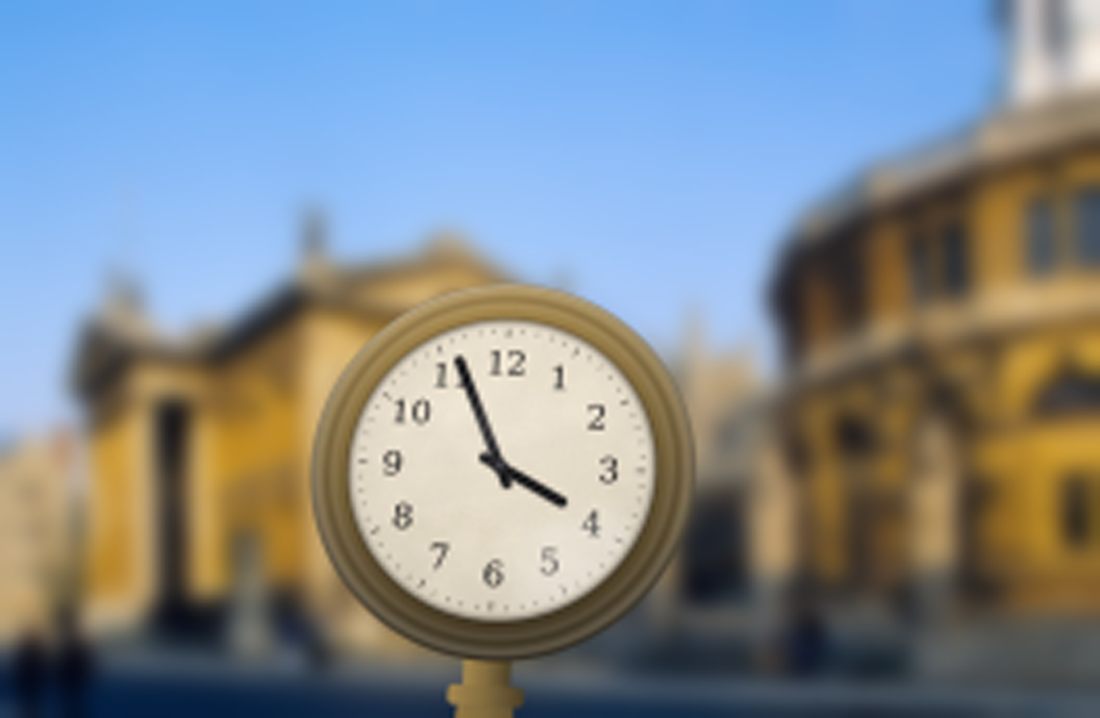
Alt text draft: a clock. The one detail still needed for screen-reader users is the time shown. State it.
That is 3:56
